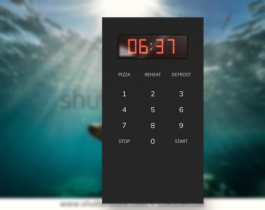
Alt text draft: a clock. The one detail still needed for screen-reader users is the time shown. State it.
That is 6:37
